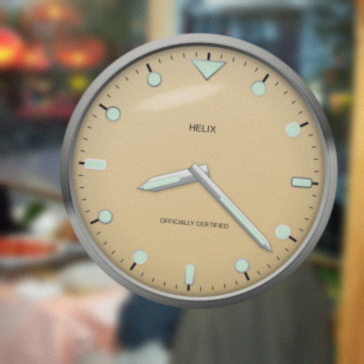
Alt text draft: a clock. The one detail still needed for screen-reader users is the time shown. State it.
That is 8:22
